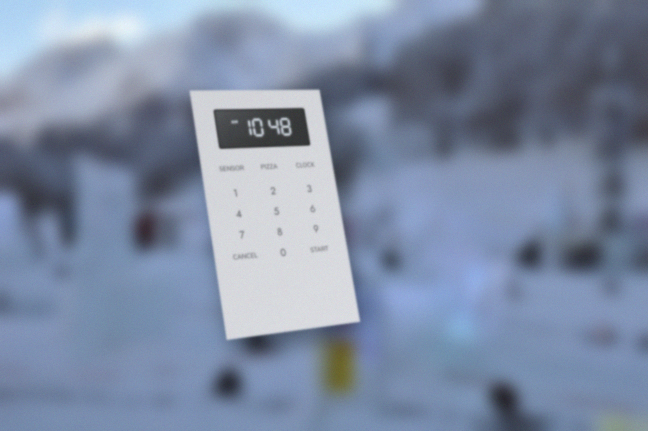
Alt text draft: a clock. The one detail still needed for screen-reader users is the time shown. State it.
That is 10:48
